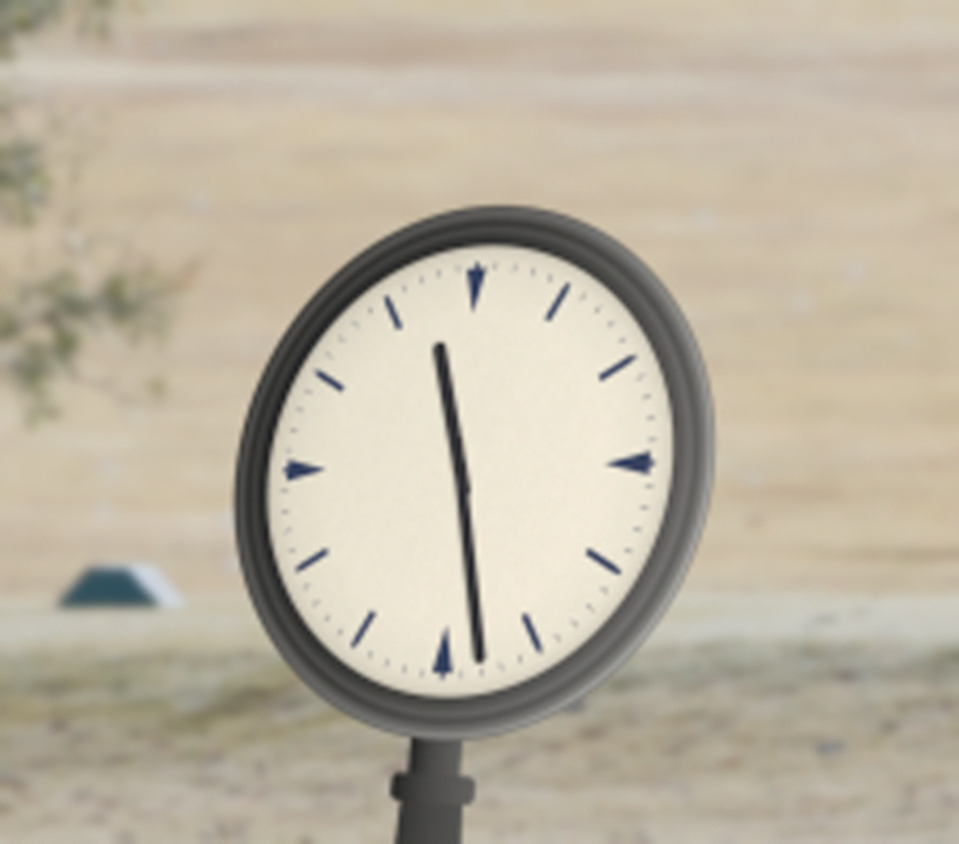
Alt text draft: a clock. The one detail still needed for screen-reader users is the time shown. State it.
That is 11:28
